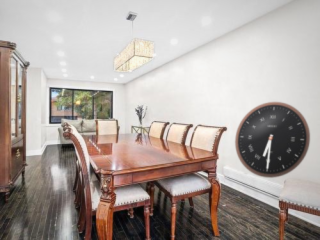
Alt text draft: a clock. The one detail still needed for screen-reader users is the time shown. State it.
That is 6:30
